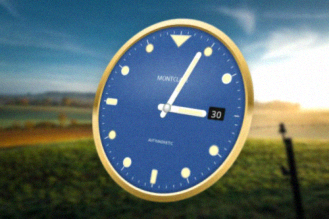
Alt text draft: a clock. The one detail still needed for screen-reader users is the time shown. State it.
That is 3:04
